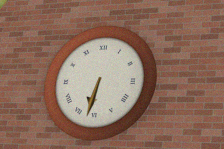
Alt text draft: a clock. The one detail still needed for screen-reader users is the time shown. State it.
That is 6:32
